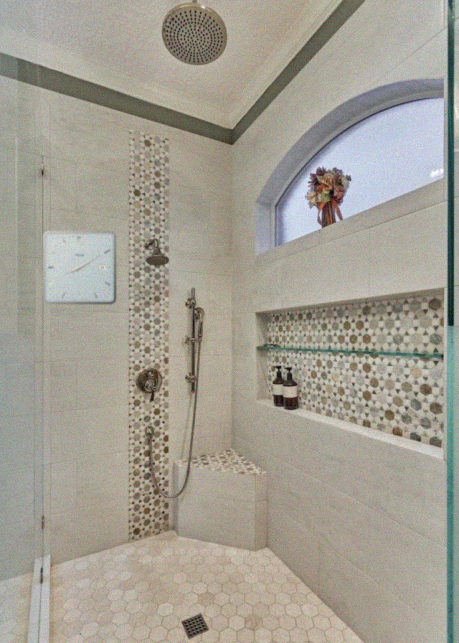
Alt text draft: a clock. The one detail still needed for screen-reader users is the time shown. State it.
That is 8:10
